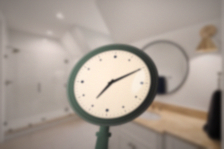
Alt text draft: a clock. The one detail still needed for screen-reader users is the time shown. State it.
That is 7:10
